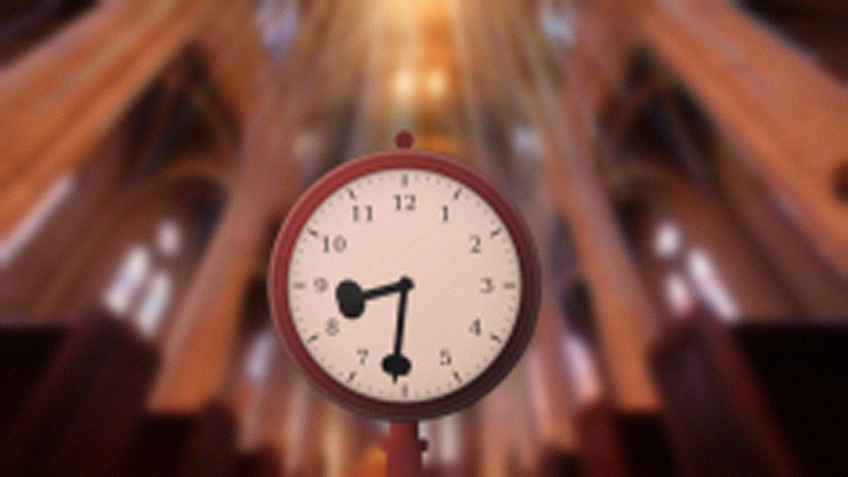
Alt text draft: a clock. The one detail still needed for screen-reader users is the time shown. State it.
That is 8:31
